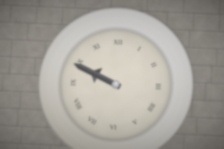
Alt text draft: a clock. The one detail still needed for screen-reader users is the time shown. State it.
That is 9:49
